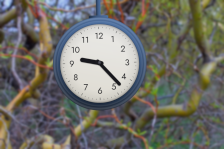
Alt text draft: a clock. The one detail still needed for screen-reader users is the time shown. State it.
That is 9:23
